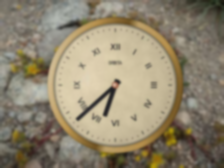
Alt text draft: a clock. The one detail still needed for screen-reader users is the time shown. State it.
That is 6:38
